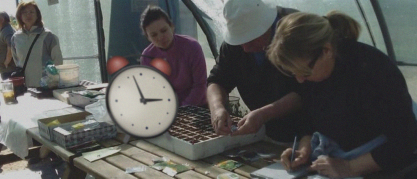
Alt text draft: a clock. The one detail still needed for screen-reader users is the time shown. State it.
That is 2:57
